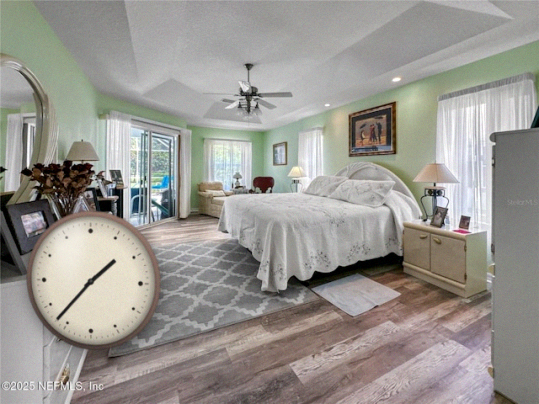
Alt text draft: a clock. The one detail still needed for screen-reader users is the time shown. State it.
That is 1:37
